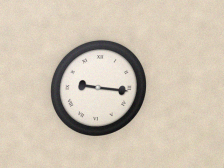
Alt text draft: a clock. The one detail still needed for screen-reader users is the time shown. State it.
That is 9:16
